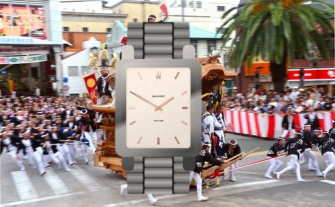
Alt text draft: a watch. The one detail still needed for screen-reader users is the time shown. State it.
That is 1:50
